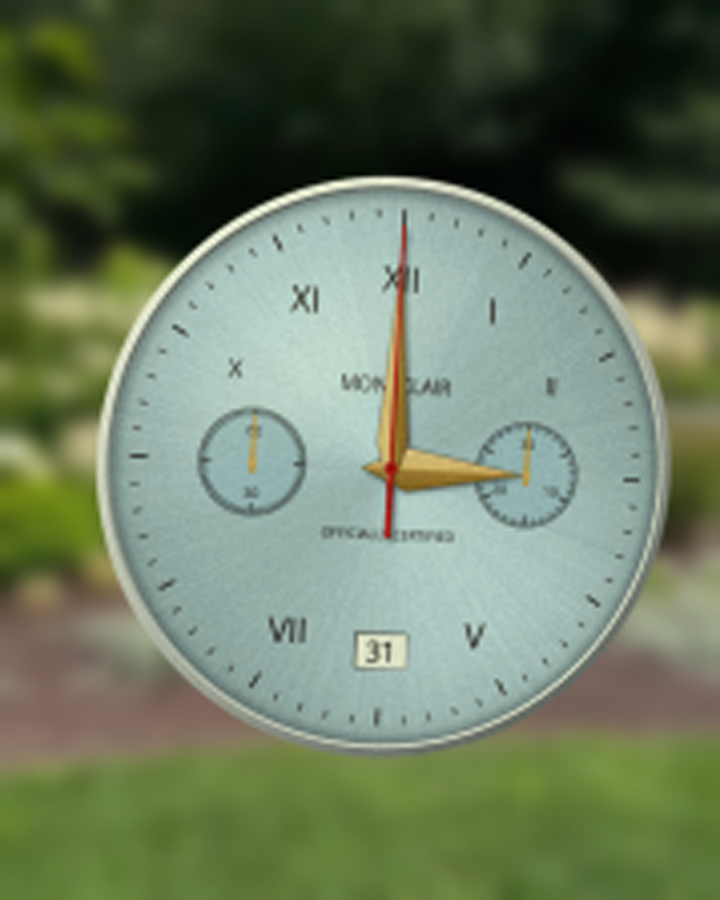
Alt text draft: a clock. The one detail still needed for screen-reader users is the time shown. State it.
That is 3:00
